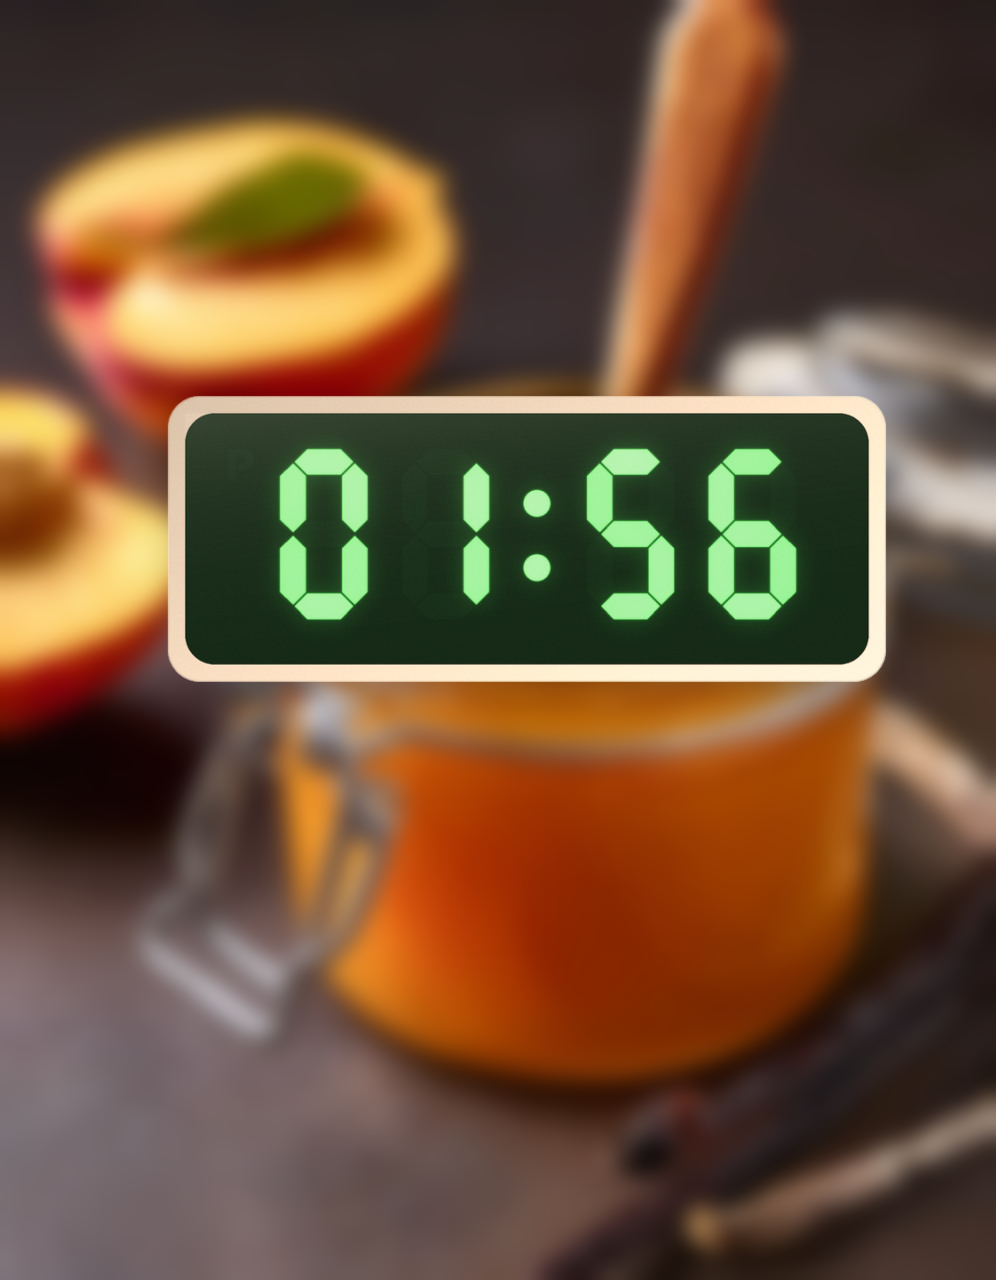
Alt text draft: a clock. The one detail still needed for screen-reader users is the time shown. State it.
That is 1:56
